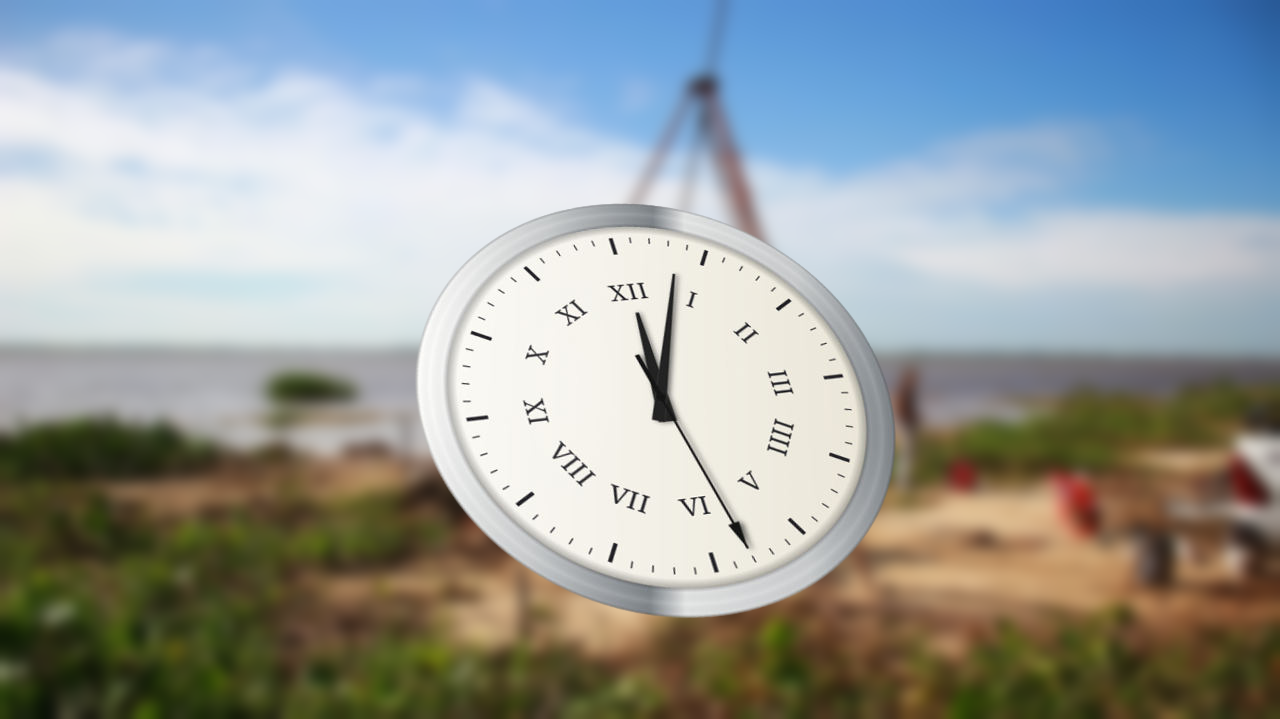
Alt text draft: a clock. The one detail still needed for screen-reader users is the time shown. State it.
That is 12:03:28
